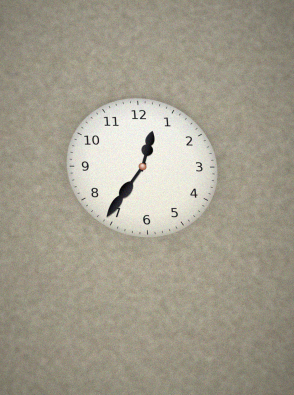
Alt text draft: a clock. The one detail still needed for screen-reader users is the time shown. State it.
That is 12:36
